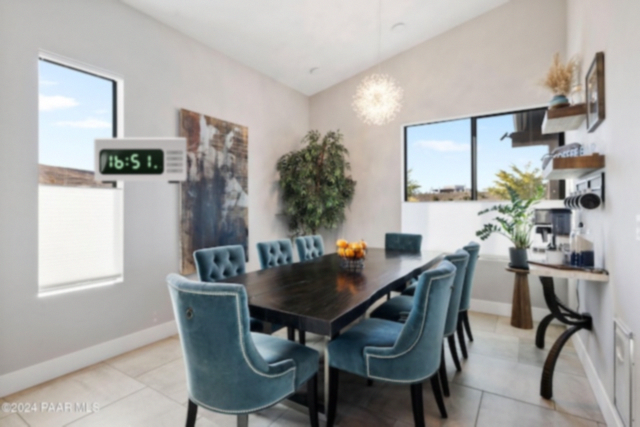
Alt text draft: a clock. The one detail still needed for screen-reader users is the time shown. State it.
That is 16:51
